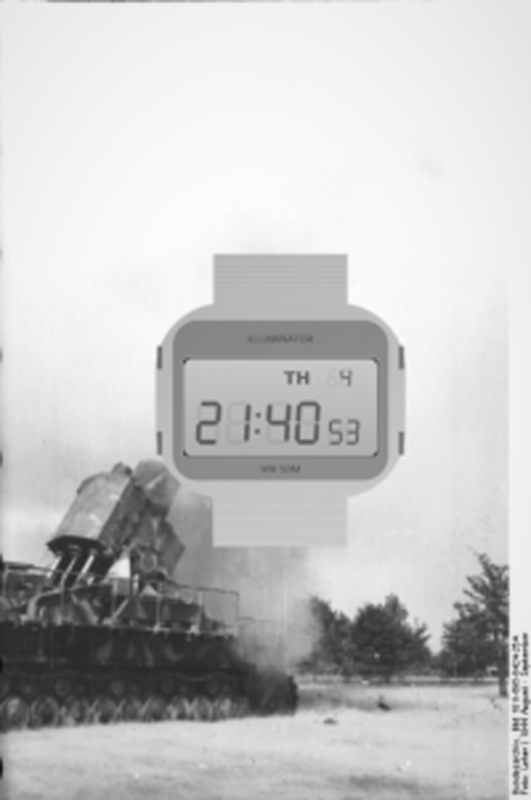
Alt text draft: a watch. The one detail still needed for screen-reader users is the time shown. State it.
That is 21:40:53
